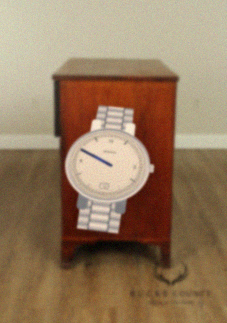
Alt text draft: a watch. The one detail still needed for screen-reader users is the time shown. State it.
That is 9:49
